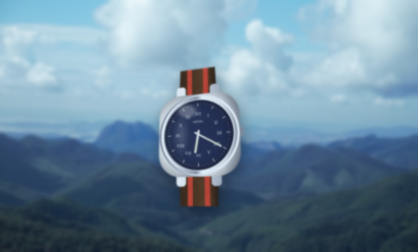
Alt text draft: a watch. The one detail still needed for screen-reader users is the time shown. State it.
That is 6:20
